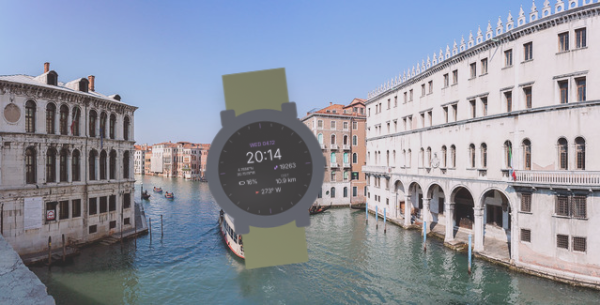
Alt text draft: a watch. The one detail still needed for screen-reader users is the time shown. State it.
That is 20:14
